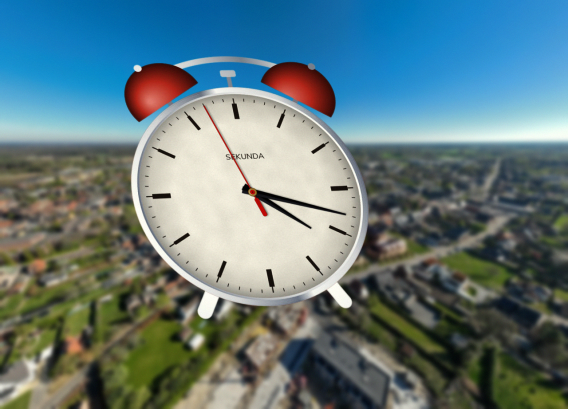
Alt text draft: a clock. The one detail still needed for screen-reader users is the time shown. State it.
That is 4:17:57
